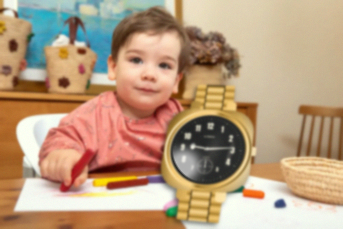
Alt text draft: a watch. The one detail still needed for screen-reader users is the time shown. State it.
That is 9:14
